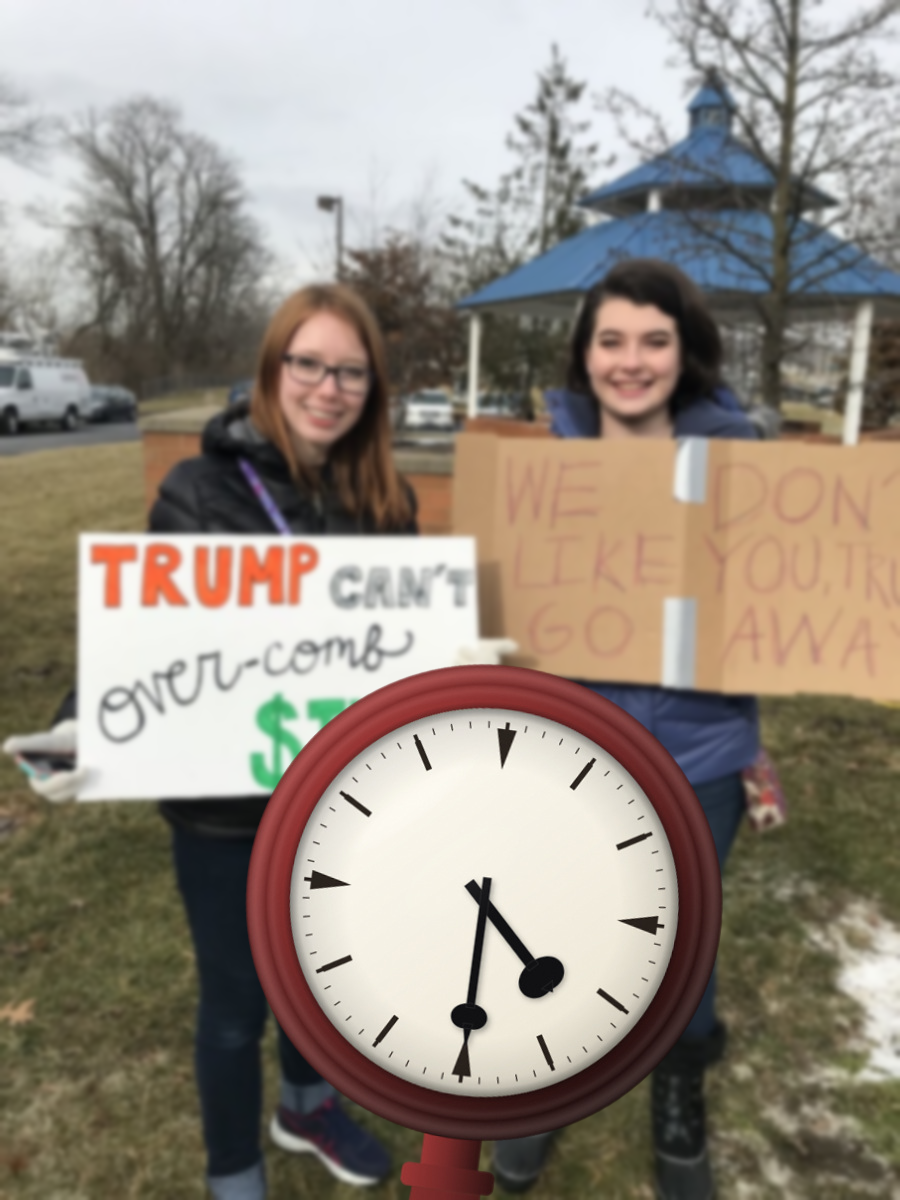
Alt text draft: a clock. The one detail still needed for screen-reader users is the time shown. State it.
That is 4:30
